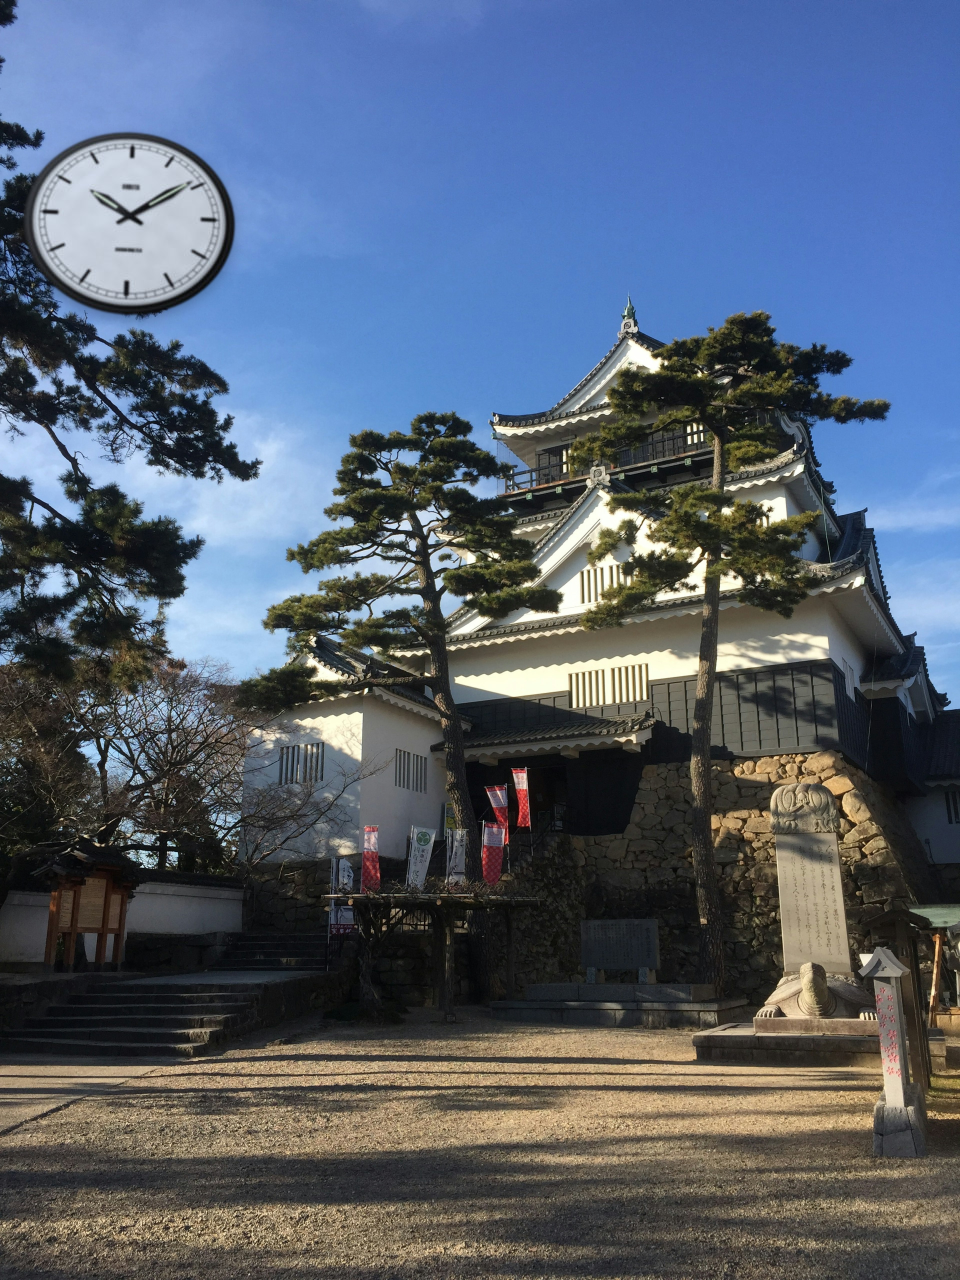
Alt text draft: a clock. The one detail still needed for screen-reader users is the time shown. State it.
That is 10:09
